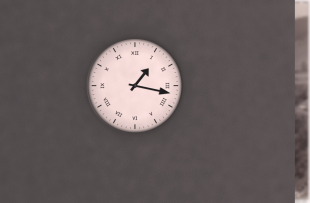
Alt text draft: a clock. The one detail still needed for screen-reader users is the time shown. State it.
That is 1:17
